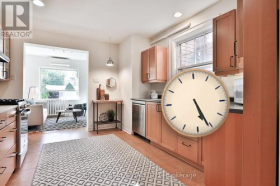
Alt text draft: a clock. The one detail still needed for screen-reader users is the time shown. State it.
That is 5:26
